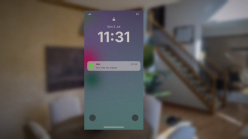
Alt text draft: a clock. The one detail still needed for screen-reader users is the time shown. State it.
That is 11:31
